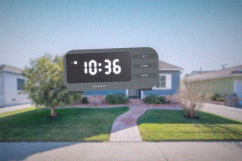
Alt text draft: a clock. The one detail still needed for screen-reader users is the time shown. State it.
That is 10:36
